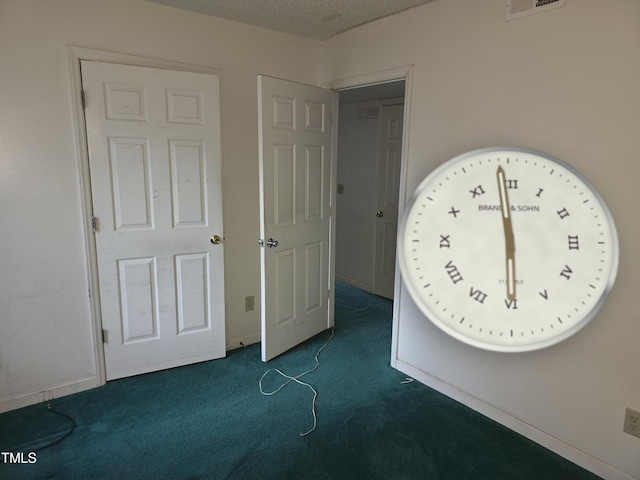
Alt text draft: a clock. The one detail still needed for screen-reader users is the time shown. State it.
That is 5:59
